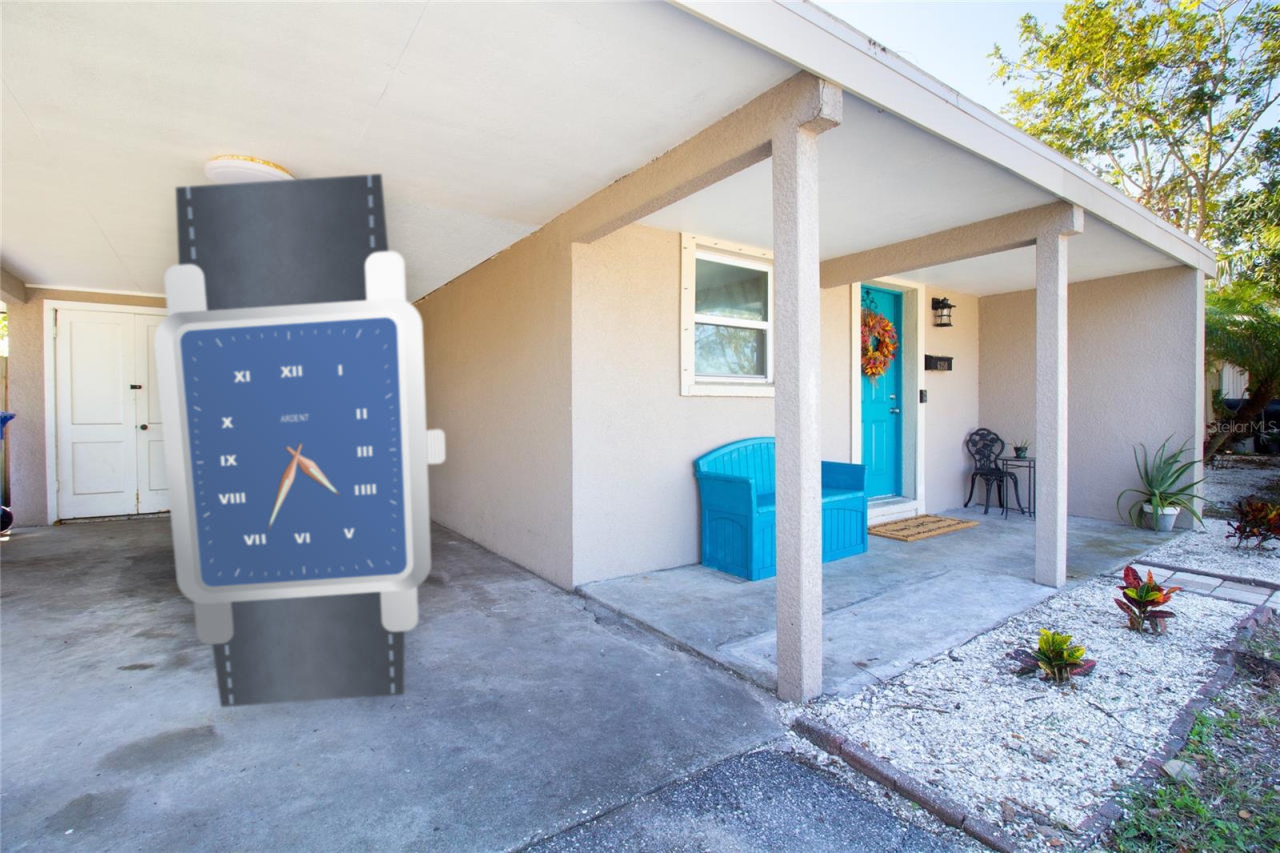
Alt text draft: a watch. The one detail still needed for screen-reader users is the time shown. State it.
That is 4:34
